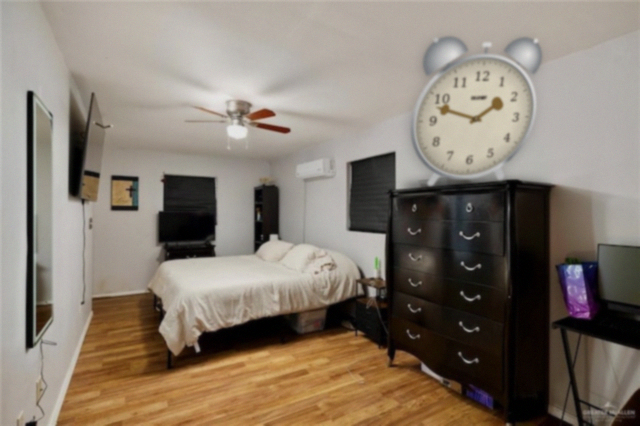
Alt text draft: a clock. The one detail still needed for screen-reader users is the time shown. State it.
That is 1:48
